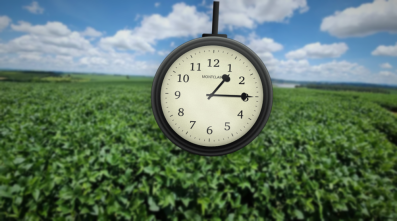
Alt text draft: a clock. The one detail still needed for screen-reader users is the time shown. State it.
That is 1:15
